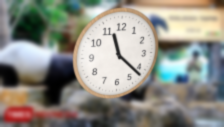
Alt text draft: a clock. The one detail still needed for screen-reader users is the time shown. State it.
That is 11:22
